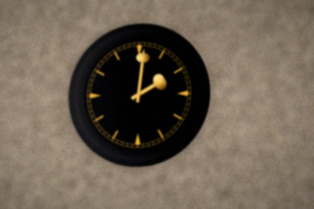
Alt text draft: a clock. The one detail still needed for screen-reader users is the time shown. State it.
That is 2:01
